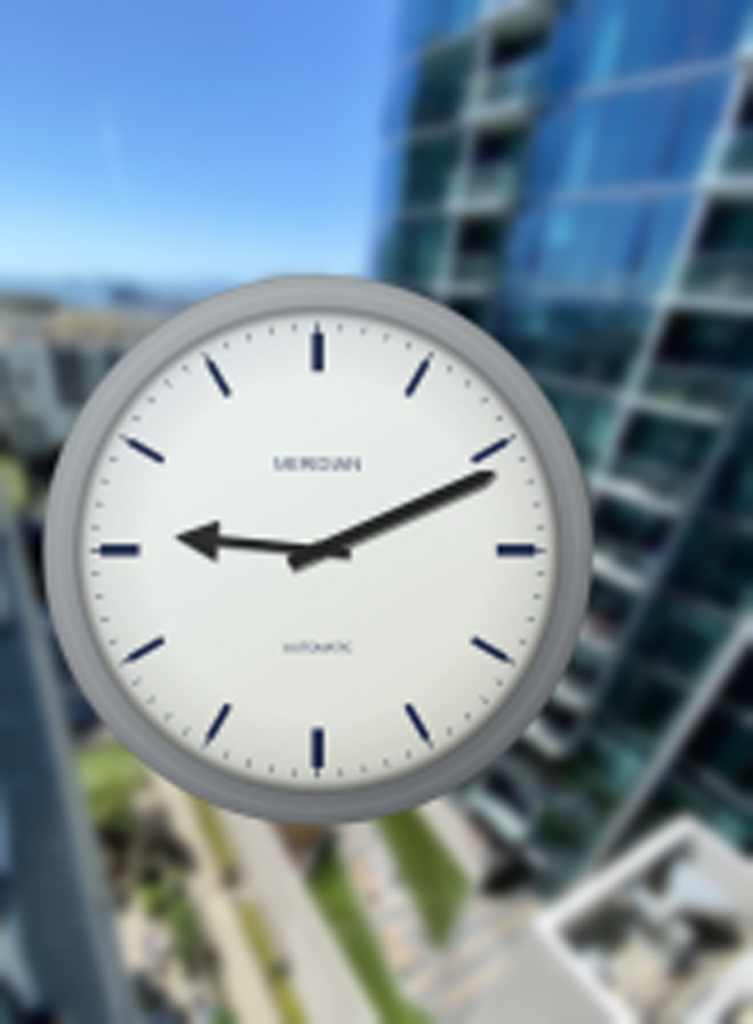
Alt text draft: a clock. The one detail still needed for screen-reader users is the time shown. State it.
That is 9:11
